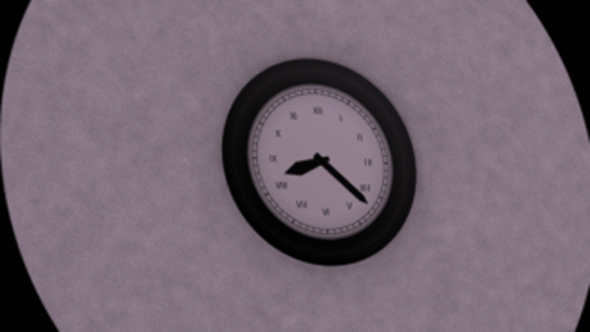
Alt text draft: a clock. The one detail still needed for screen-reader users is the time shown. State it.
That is 8:22
